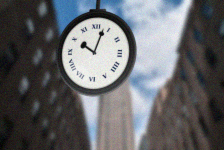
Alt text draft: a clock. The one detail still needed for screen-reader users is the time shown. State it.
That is 10:03
